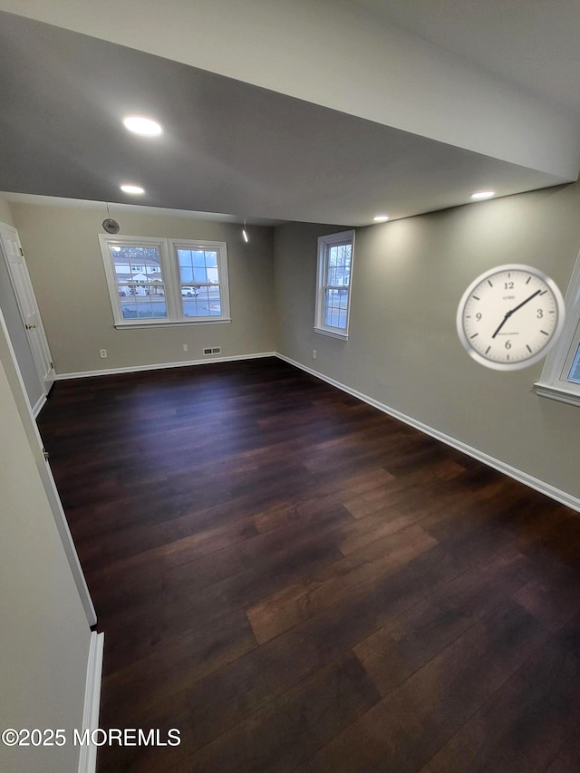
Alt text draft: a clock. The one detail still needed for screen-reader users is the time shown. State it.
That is 7:09
